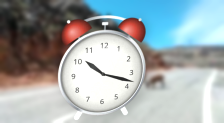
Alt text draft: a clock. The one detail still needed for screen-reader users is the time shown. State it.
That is 10:18
